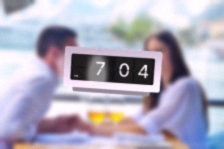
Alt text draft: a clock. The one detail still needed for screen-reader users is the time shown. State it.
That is 7:04
